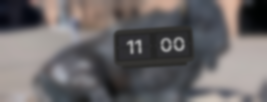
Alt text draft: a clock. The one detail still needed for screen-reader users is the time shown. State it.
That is 11:00
